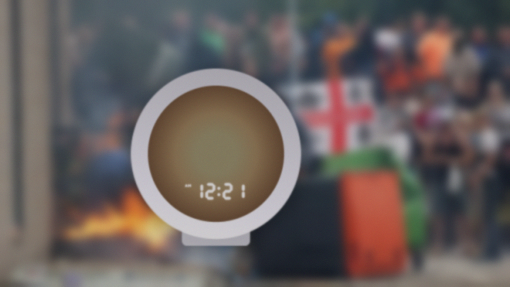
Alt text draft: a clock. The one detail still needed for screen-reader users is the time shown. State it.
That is 12:21
